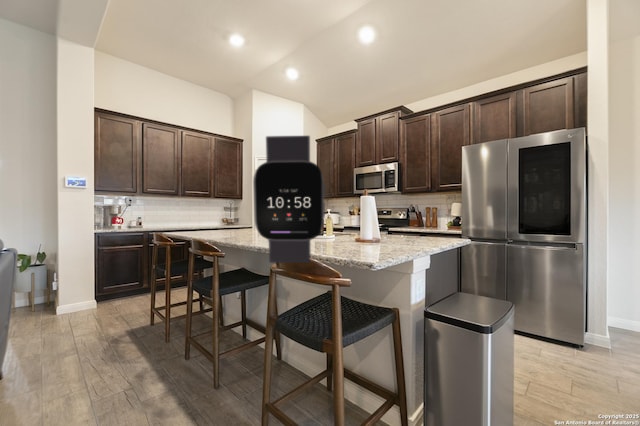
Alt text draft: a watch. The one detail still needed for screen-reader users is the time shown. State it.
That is 10:58
